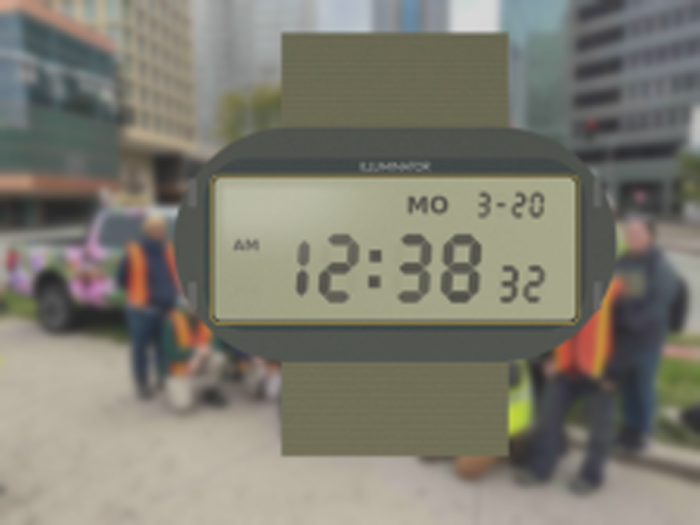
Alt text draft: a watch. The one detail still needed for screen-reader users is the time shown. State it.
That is 12:38:32
